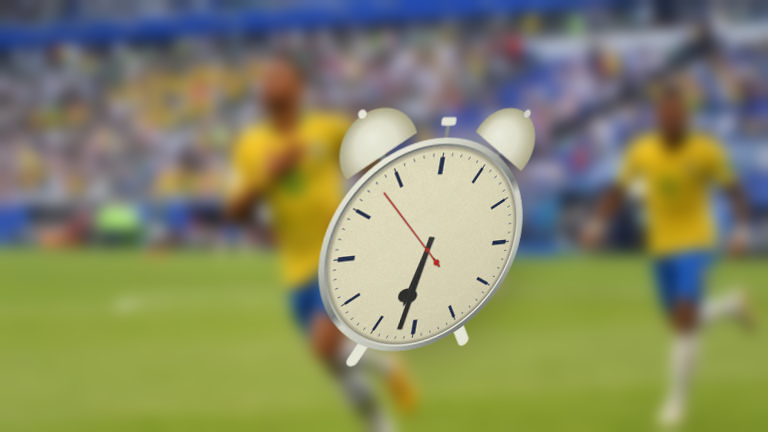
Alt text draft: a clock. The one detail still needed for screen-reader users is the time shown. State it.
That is 6:31:53
